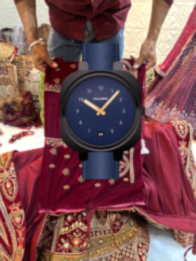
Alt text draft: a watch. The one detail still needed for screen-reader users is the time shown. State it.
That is 10:07
